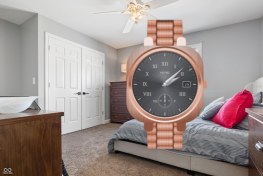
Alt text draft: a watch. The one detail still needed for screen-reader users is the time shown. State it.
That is 2:08
